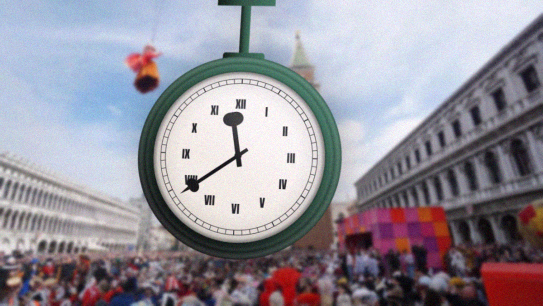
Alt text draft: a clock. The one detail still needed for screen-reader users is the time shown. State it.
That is 11:39
